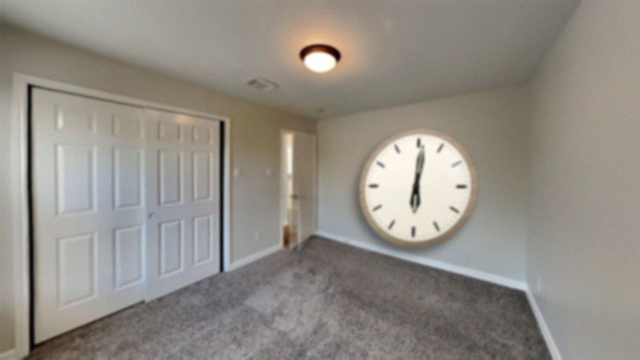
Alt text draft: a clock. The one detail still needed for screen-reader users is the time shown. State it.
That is 6:01
